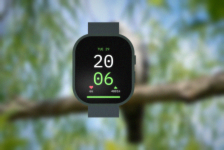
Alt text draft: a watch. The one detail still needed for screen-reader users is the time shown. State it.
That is 20:06
